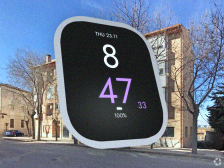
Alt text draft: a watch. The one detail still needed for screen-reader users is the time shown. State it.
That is 8:47:33
